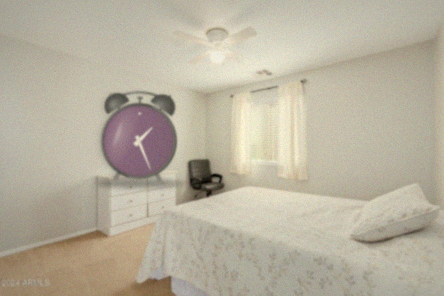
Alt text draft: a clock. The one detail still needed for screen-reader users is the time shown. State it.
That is 1:26
